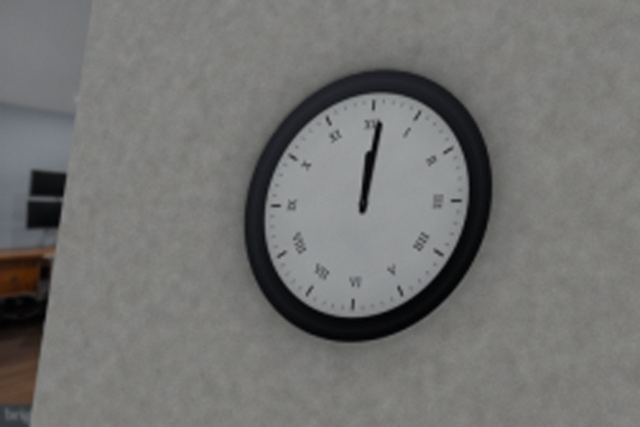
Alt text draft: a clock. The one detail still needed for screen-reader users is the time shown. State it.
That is 12:01
